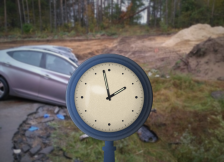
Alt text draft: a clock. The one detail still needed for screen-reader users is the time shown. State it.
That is 1:58
